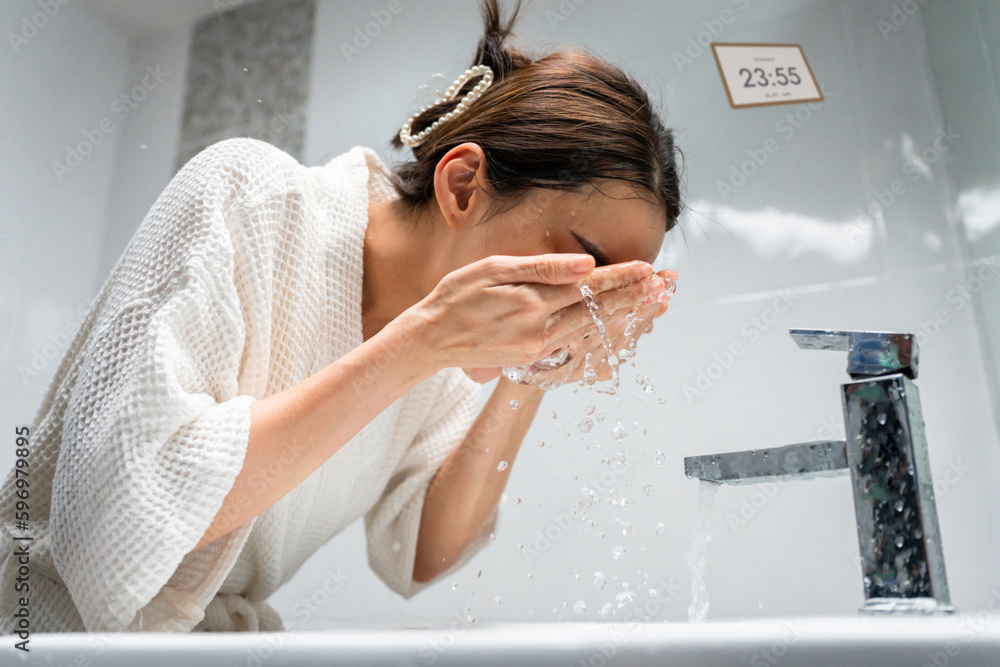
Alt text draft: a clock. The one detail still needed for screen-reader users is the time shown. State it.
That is 23:55
